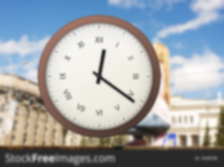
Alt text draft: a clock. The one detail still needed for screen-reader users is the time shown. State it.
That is 12:21
